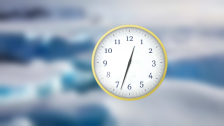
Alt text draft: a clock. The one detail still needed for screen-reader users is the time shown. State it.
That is 12:33
